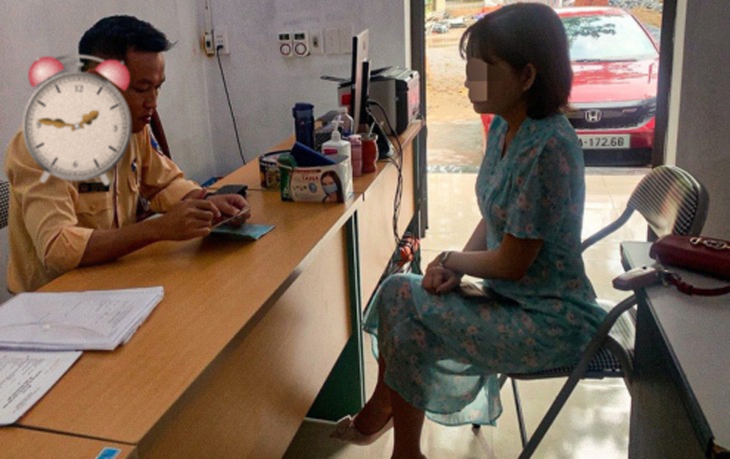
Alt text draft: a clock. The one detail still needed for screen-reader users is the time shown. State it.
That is 1:46
